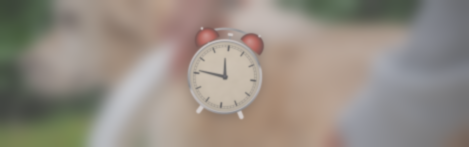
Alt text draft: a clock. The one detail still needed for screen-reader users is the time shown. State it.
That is 11:46
